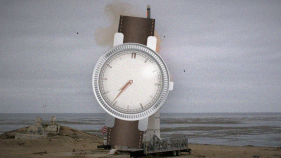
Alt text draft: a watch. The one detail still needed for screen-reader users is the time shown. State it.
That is 7:36
